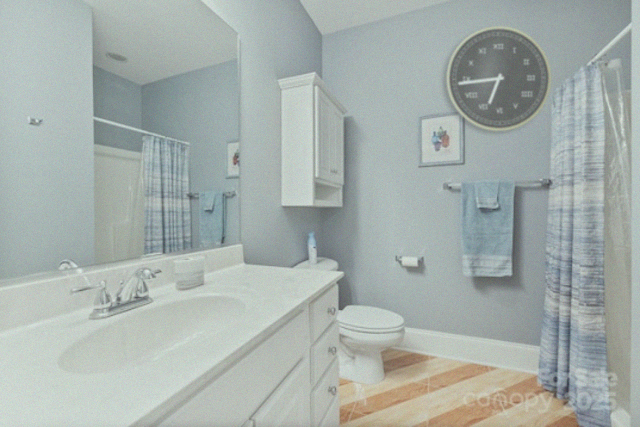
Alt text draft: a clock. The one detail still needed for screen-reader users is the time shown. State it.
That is 6:44
